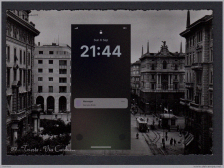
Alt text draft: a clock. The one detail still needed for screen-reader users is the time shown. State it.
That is 21:44
